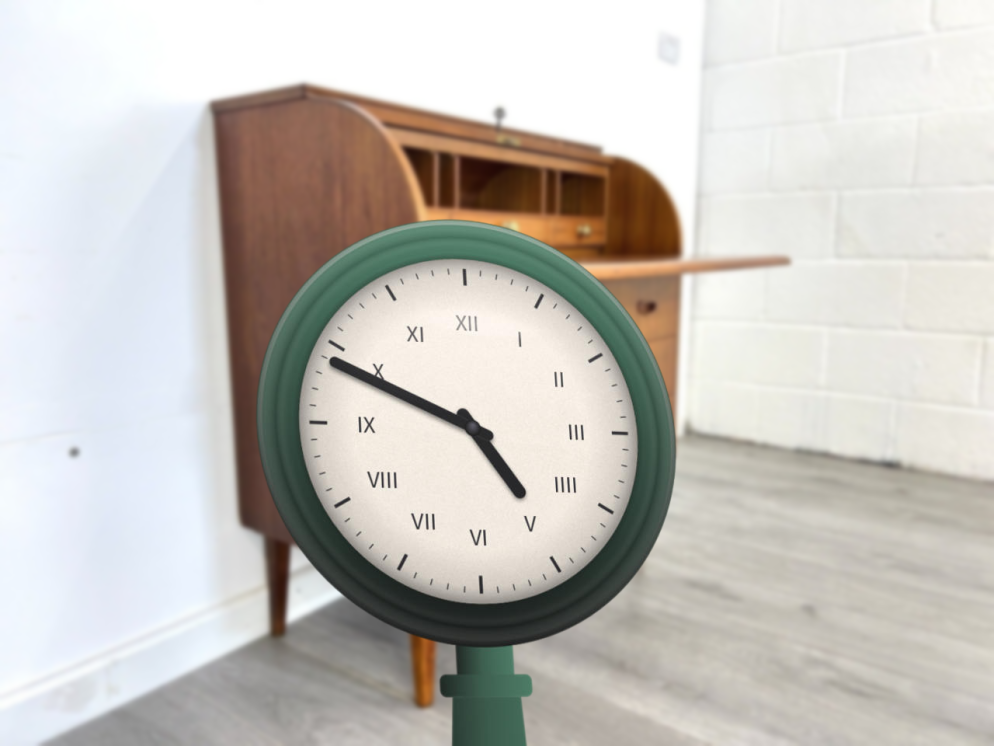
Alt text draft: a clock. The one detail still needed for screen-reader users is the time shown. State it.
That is 4:49
